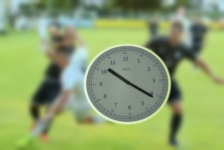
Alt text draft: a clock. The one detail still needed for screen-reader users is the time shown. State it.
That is 10:21
